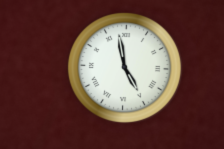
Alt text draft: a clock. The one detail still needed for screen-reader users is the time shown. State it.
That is 4:58
